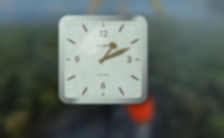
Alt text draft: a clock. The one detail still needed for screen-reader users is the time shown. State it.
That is 1:11
